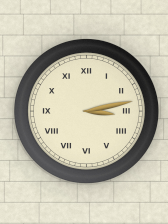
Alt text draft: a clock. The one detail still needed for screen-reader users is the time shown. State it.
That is 3:13
